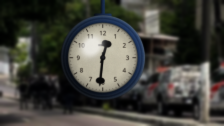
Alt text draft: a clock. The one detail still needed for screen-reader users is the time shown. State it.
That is 12:31
